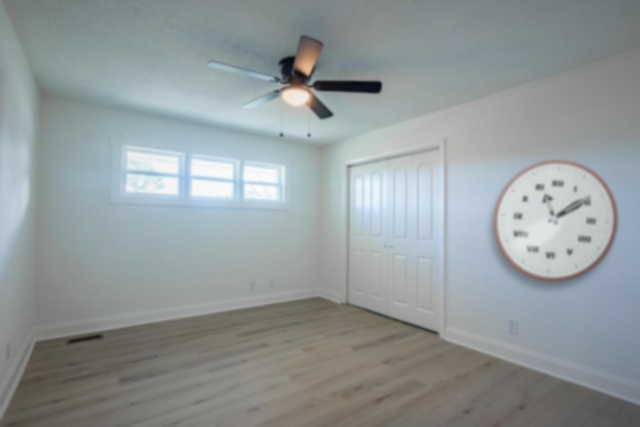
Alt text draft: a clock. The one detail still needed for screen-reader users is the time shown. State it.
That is 11:09
